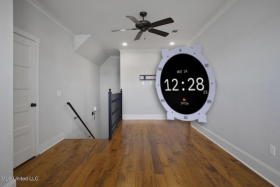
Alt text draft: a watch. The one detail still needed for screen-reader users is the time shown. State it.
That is 12:28
